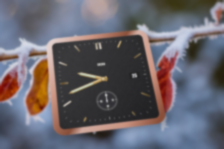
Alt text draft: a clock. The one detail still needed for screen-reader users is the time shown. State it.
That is 9:42
